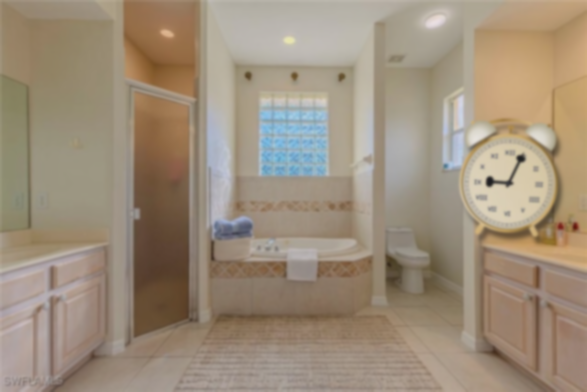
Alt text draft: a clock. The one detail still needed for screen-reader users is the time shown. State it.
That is 9:04
